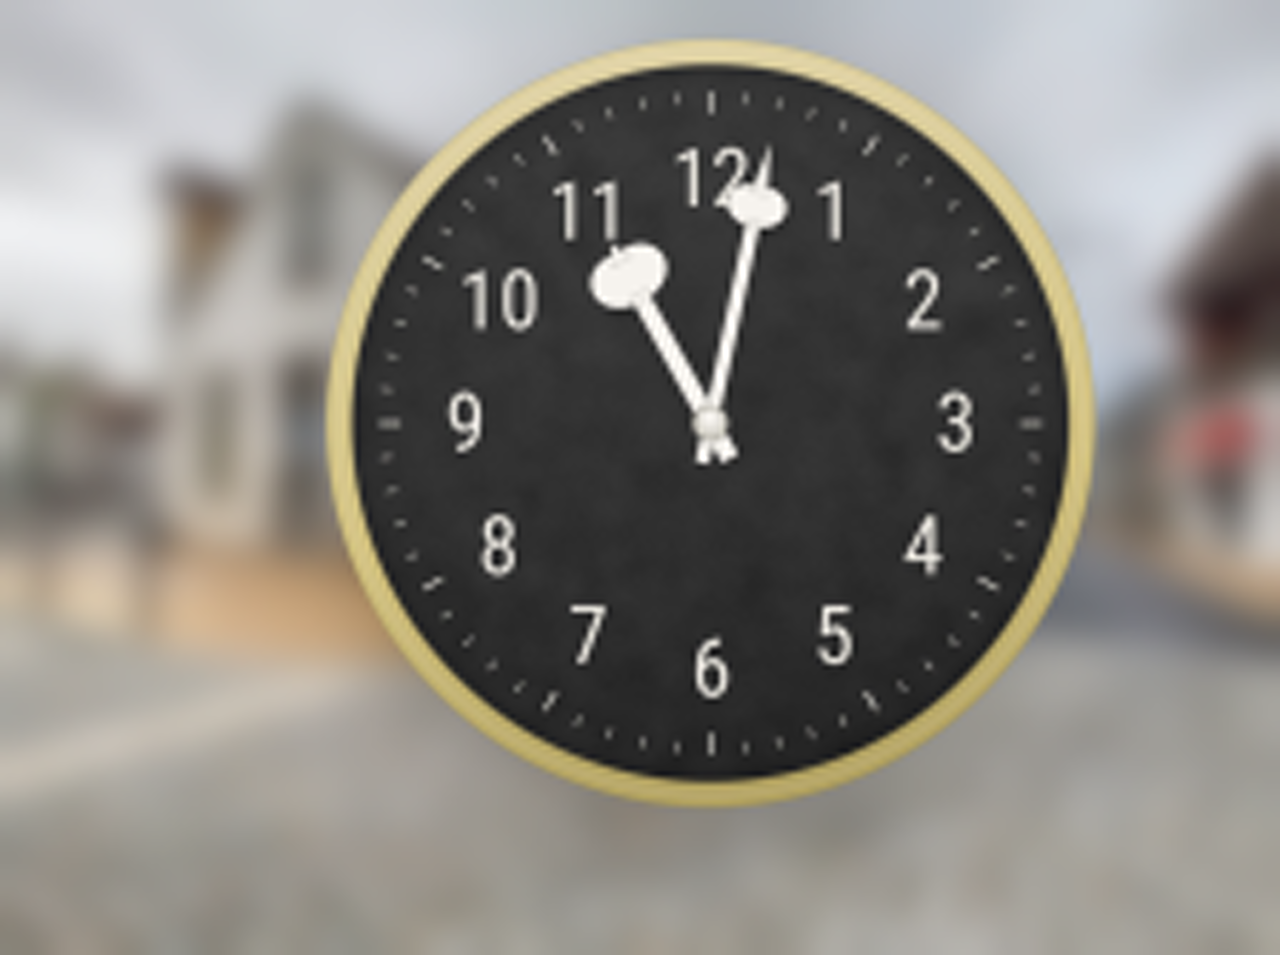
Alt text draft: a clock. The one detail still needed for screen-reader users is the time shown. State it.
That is 11:02
